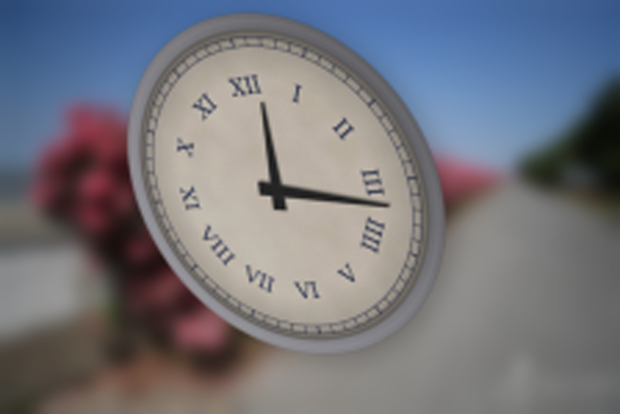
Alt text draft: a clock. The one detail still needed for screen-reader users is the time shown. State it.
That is 12:17
